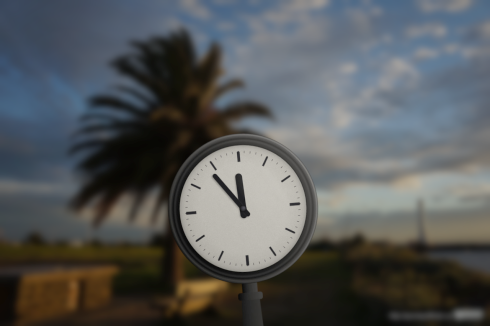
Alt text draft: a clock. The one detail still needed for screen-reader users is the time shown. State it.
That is 11:54
